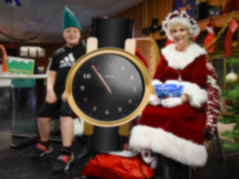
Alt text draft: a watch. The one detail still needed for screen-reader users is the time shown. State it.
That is 10:54
